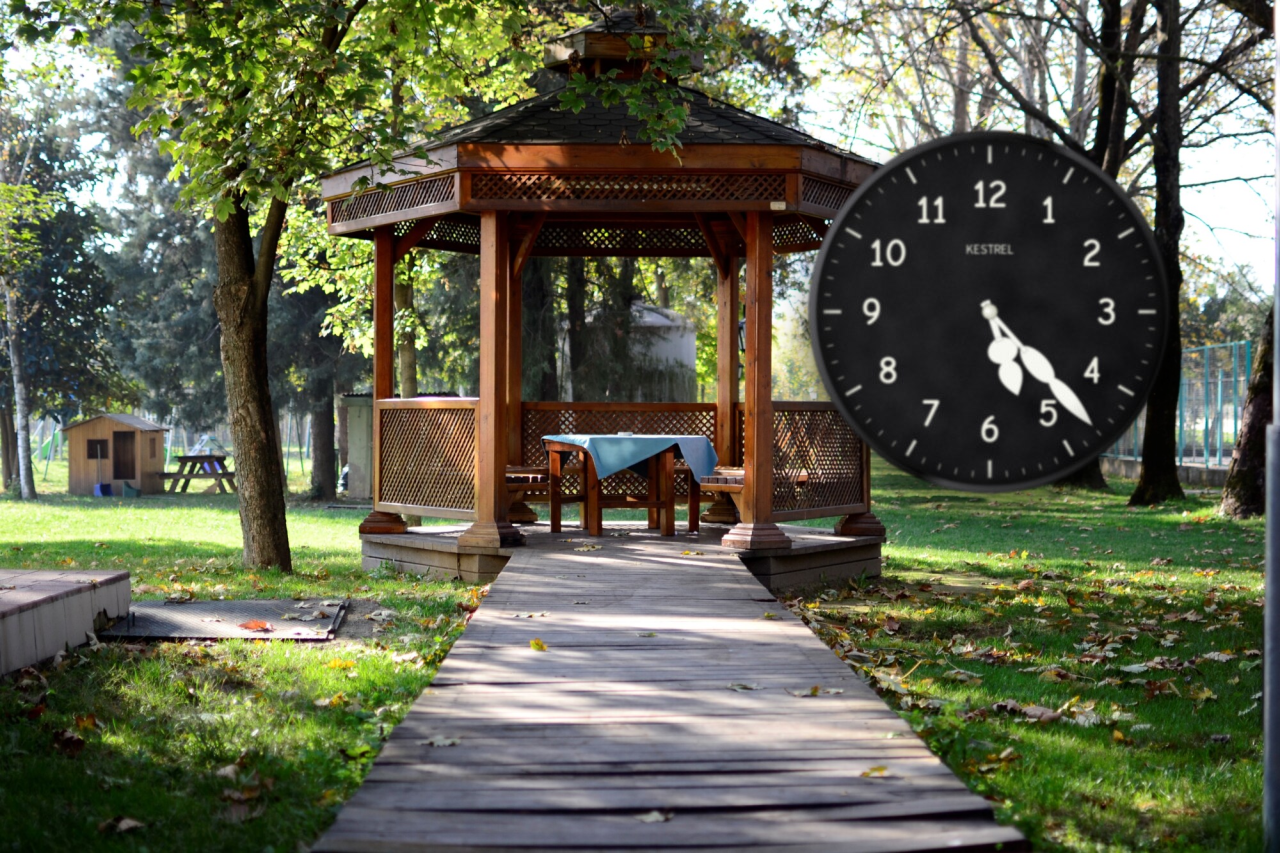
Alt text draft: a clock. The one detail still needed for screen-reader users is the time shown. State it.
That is 5:23
